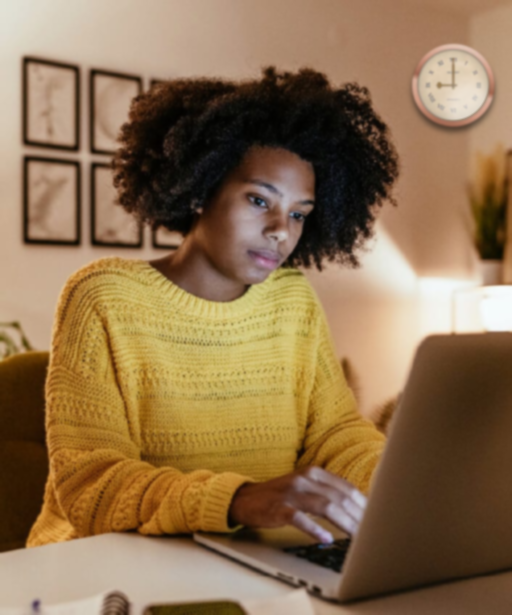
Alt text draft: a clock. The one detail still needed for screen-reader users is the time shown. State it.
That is 9:00
